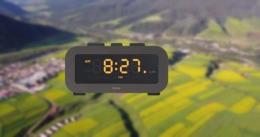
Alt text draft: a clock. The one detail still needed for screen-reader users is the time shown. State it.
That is 8:27
